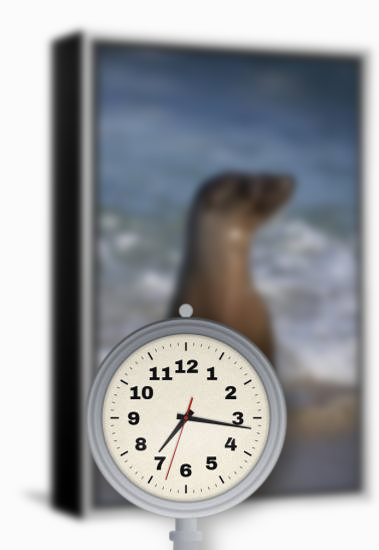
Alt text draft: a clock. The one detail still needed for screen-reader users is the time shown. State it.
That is 7:16:33
